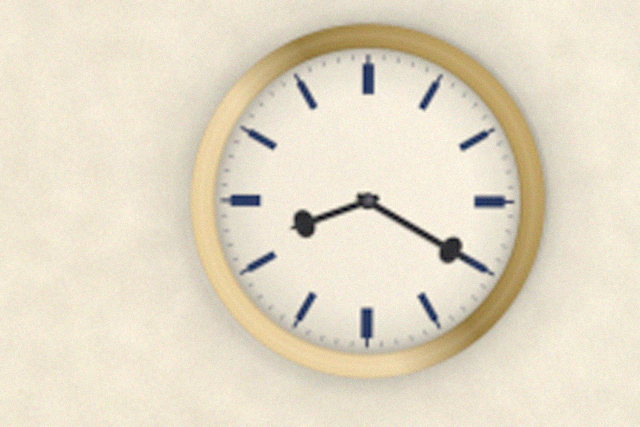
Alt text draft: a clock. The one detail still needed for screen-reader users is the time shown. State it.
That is 8:20
